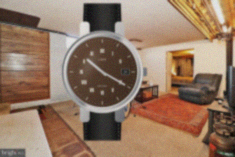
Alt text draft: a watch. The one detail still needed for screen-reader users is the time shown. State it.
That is 10:20
